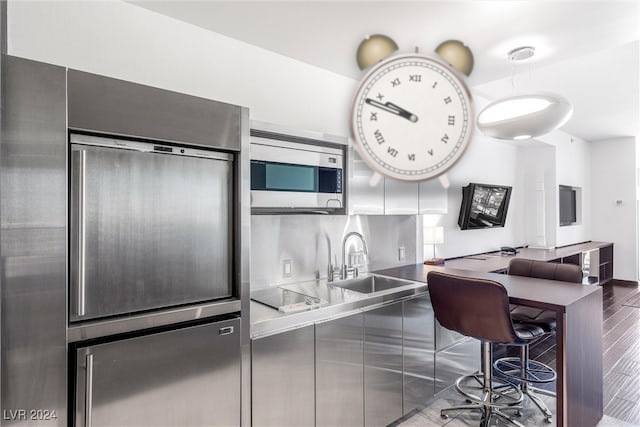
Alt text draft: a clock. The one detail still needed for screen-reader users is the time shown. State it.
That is 9:48
